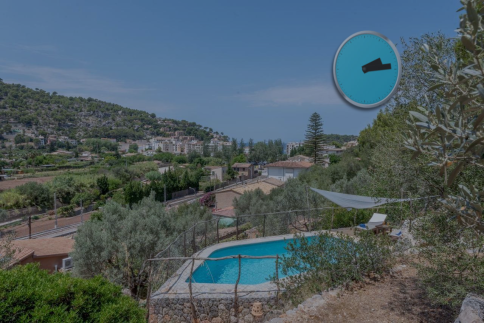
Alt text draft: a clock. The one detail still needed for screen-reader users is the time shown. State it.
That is 2:14
